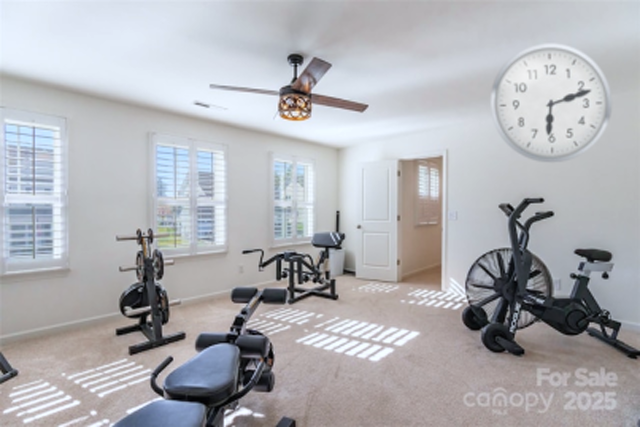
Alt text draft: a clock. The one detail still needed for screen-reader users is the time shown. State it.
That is 6:12
